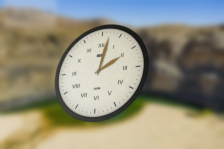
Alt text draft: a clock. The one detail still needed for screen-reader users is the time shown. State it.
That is 2:02
